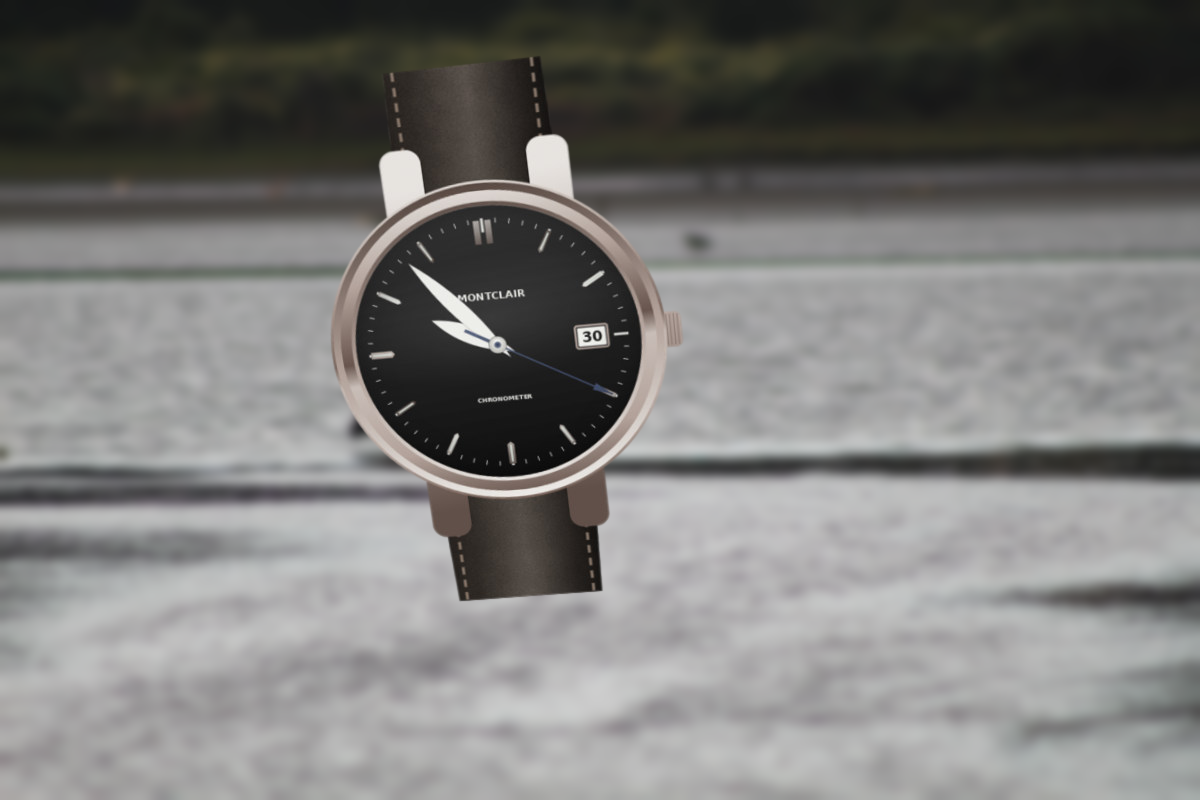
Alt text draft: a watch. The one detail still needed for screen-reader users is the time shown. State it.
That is 9:53:20
